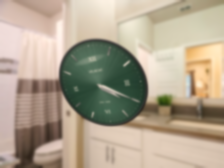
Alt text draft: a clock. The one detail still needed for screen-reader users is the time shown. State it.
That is 4:20
